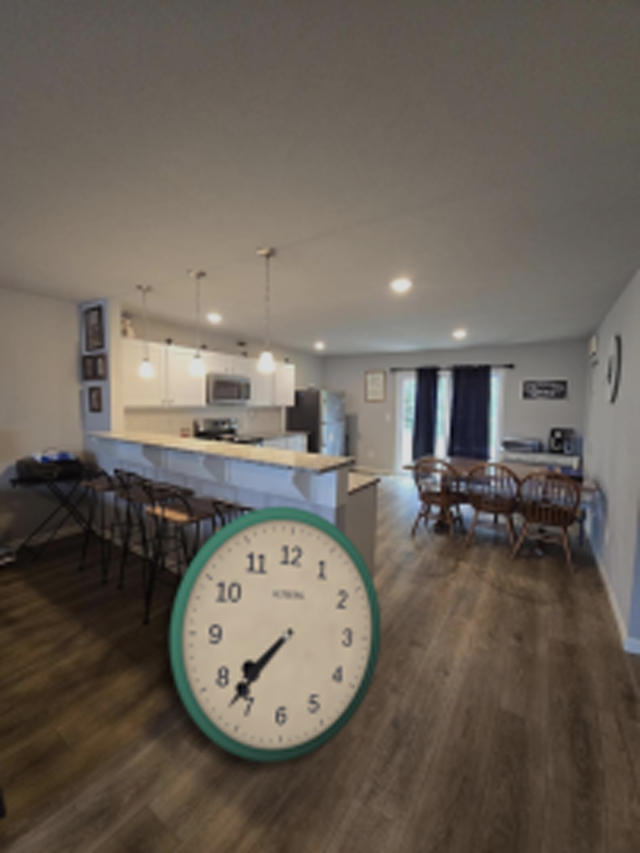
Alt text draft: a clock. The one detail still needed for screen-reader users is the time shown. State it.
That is 7:37
